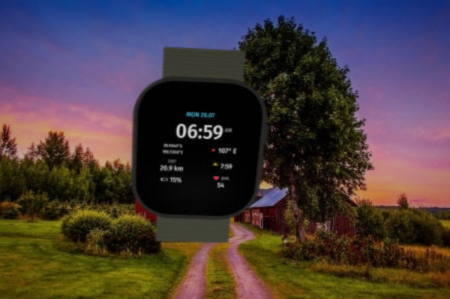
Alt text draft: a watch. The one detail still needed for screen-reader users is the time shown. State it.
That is 6:59
